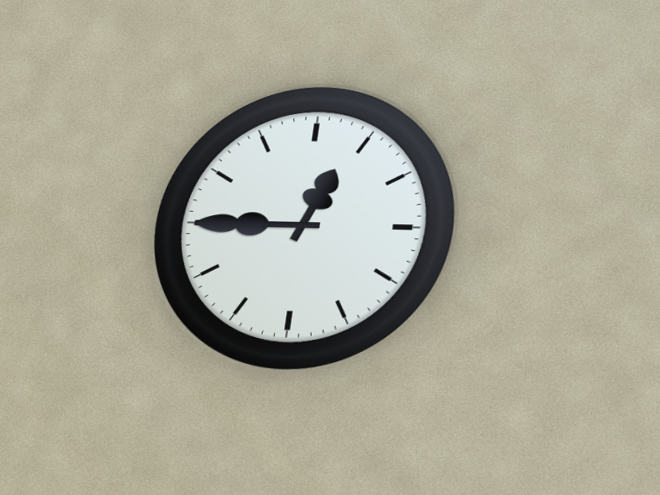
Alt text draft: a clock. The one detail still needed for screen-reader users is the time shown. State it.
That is 12:45
